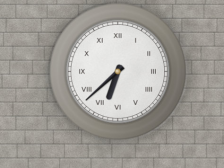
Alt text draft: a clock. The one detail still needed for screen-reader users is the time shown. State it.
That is 6:38
